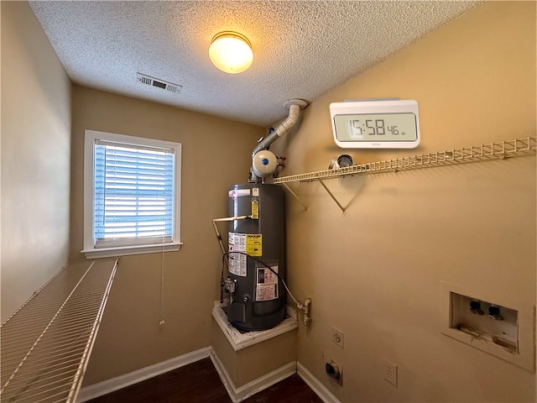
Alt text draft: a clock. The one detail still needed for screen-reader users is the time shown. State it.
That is 15:58:46
